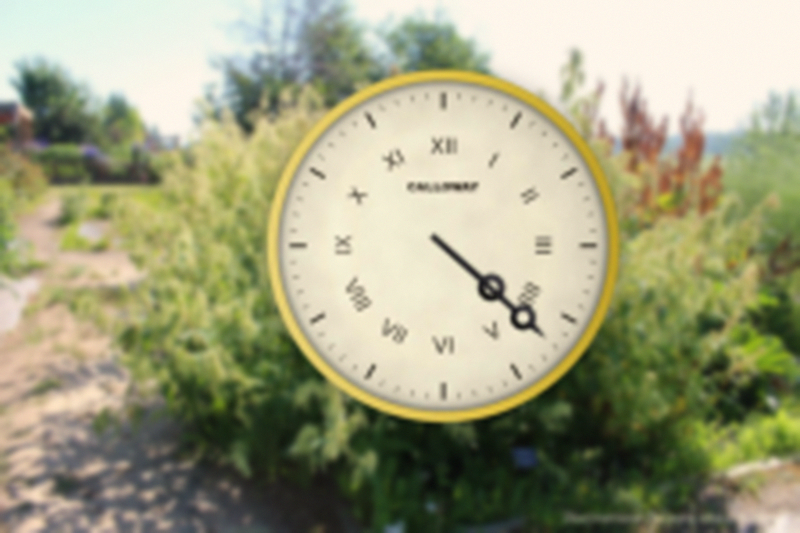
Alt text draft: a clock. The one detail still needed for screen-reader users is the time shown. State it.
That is 4:22
